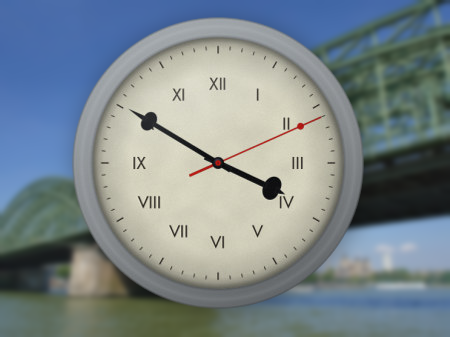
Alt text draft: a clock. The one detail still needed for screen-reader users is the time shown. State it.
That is 3:50:11
